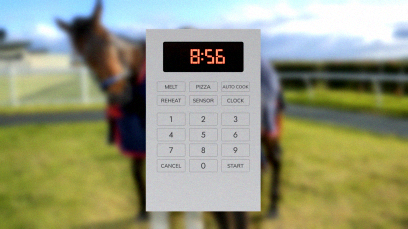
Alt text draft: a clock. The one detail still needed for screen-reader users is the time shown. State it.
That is 8:56
